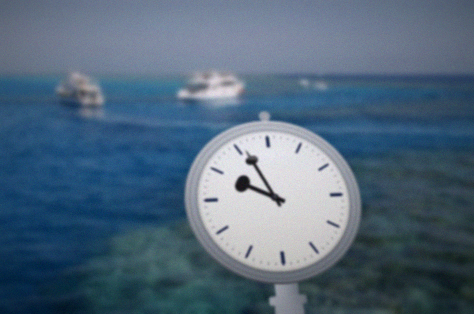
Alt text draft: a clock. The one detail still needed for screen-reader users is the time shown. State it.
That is 9:56
